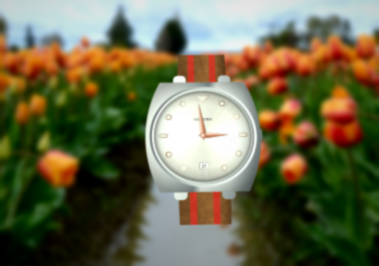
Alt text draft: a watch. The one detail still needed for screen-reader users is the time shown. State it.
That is 2:59
